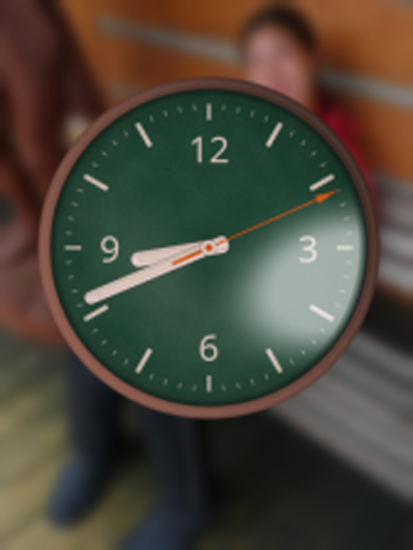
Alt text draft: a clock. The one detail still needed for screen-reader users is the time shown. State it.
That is 8:41:11
